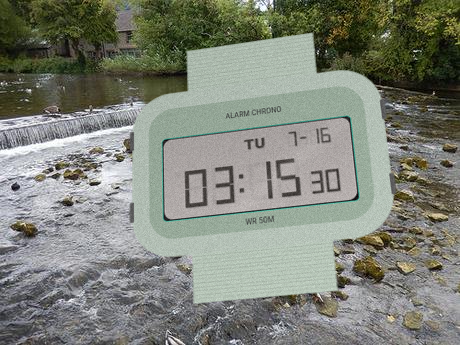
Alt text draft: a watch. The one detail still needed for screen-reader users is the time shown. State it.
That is 3:15:30
